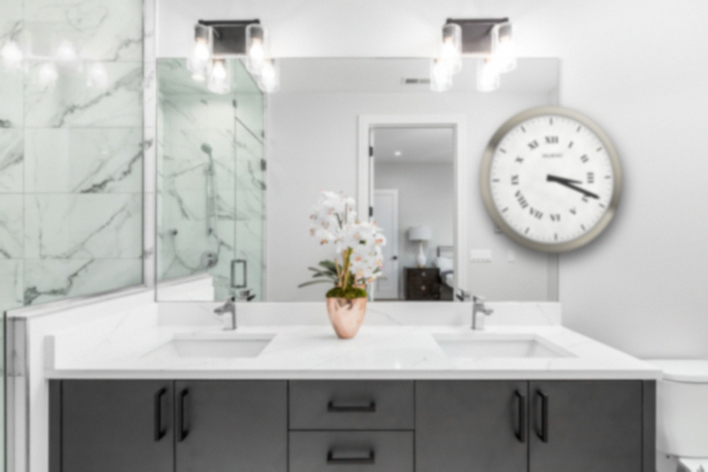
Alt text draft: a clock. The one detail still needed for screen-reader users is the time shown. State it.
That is 3:19
